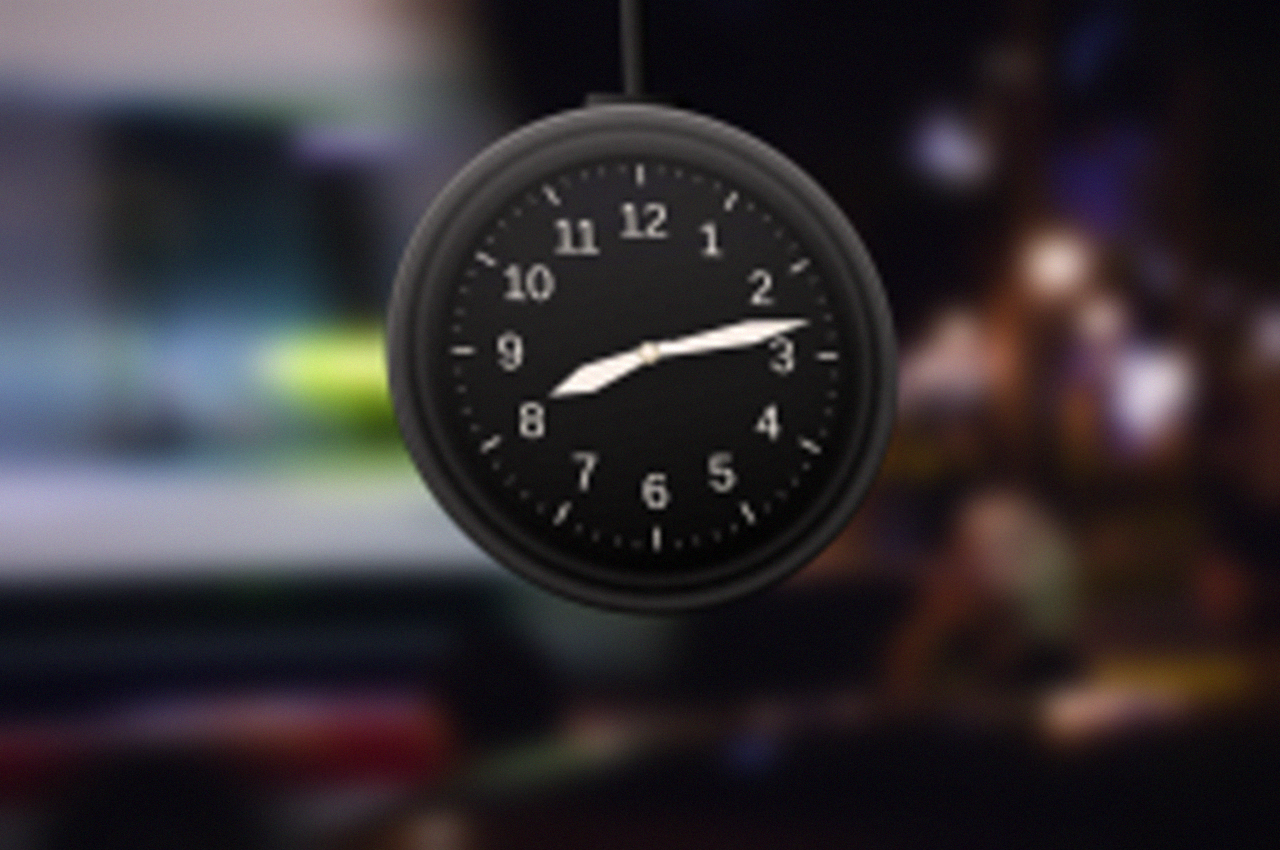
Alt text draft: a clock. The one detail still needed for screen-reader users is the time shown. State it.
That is 8:13
